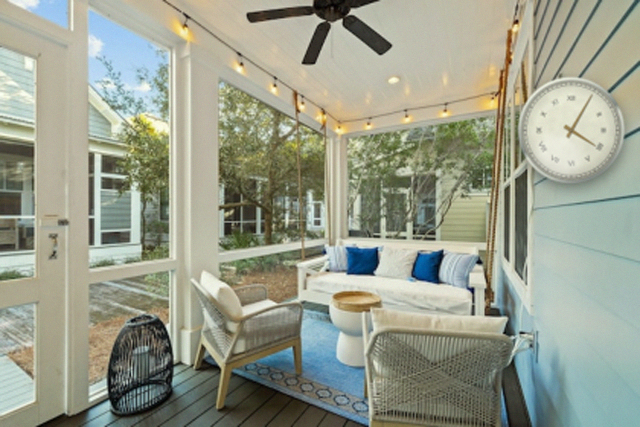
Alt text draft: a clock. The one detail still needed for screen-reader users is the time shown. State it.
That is 4:05
